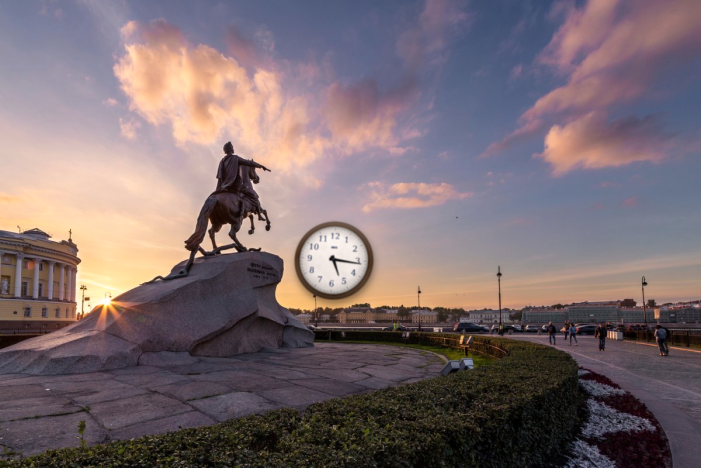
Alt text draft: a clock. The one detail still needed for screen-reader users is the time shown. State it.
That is 5:16
